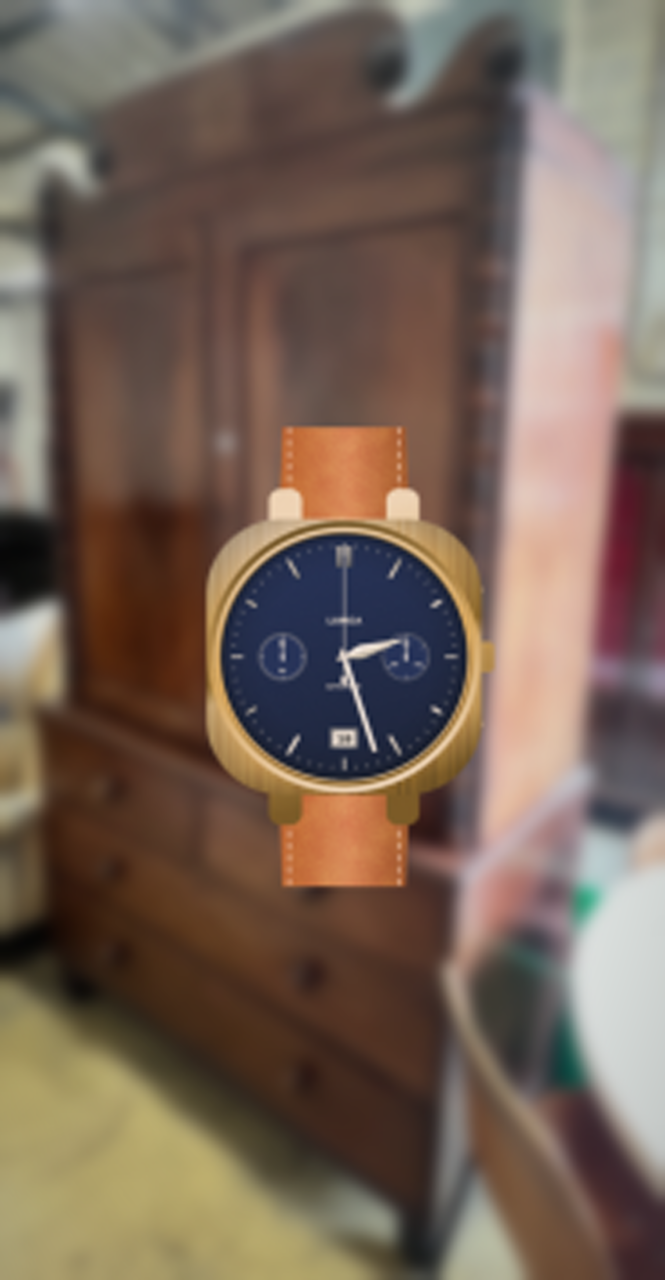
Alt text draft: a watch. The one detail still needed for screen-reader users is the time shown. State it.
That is 2:27
